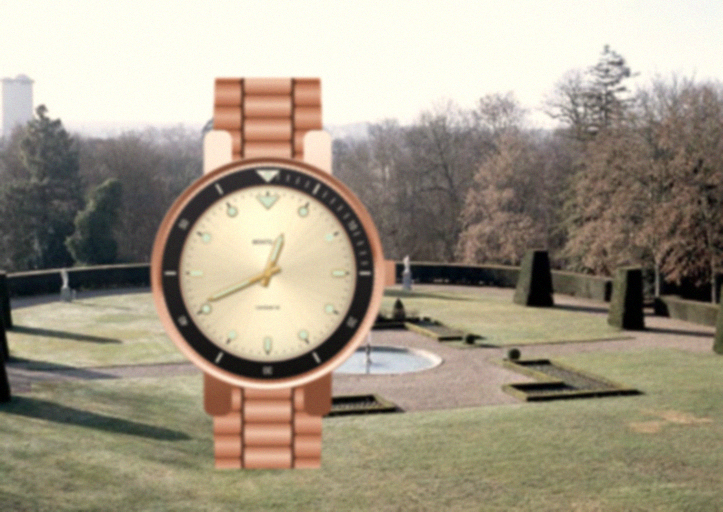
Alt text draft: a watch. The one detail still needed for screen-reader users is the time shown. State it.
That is 12:41
